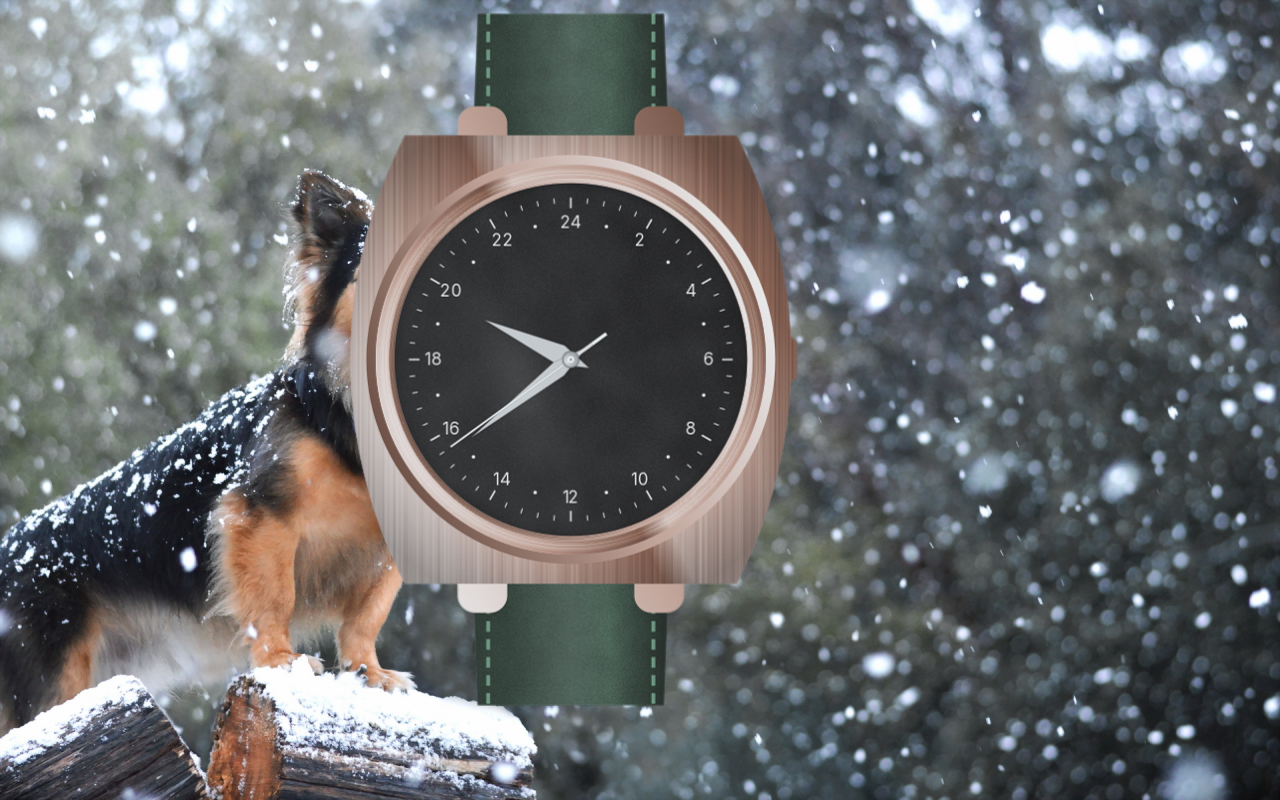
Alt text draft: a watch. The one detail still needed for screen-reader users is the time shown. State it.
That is 19:38:39
